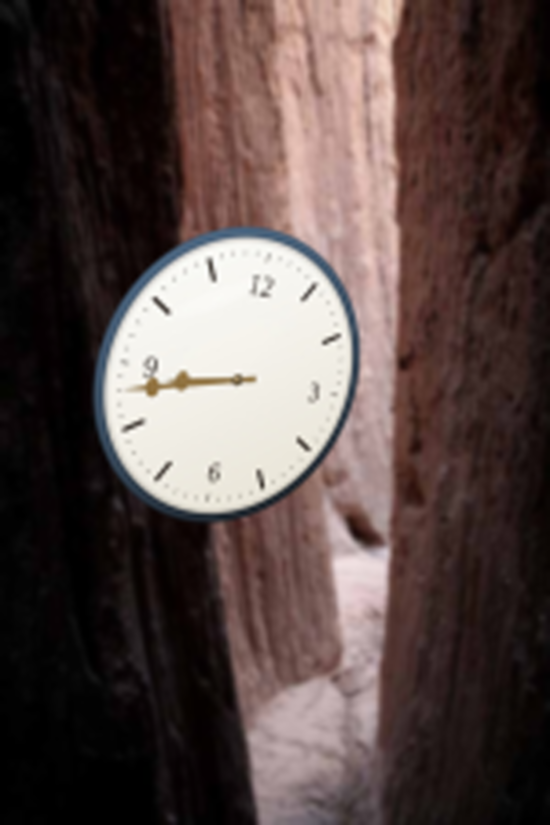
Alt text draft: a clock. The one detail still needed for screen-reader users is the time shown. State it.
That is 8:43
